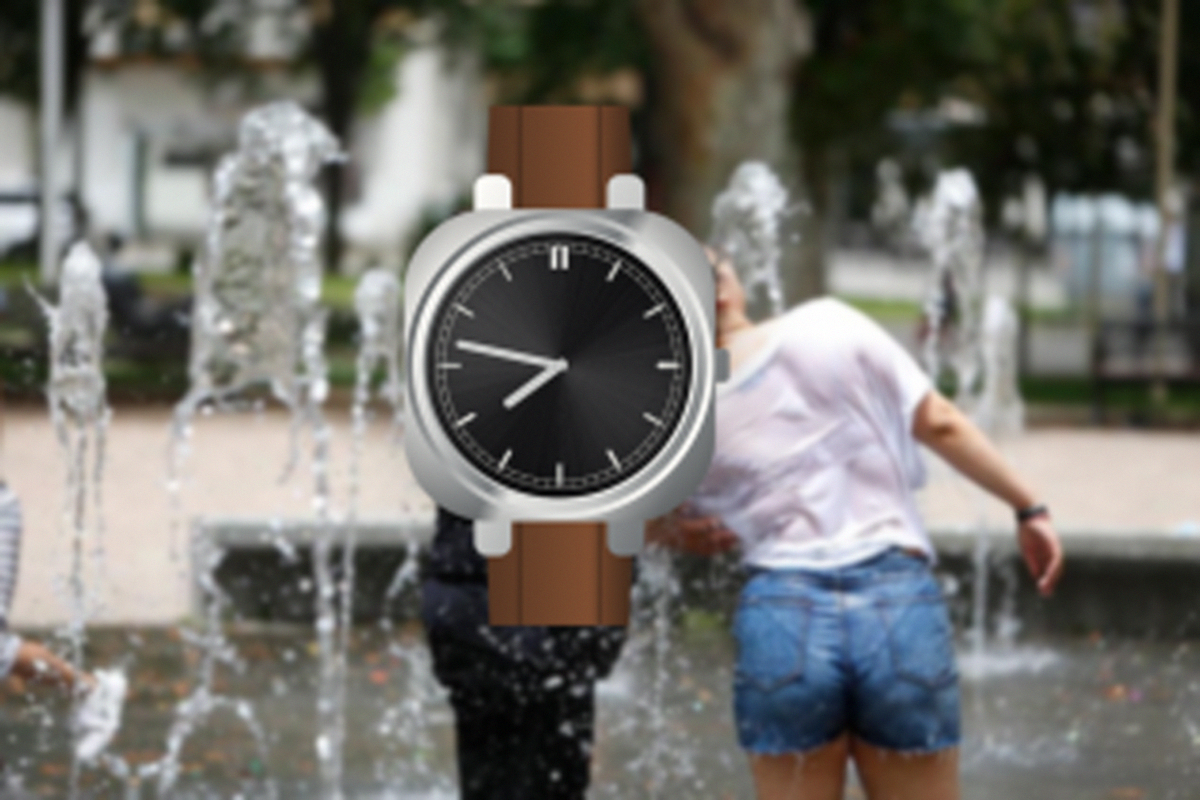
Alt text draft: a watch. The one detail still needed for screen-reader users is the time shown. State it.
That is 7:47
